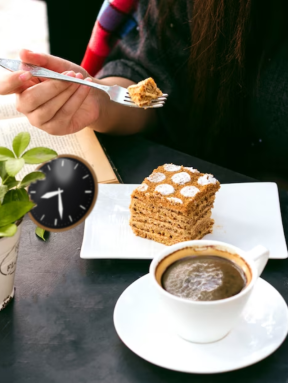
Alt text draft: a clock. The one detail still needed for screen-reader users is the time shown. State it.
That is 8:28
